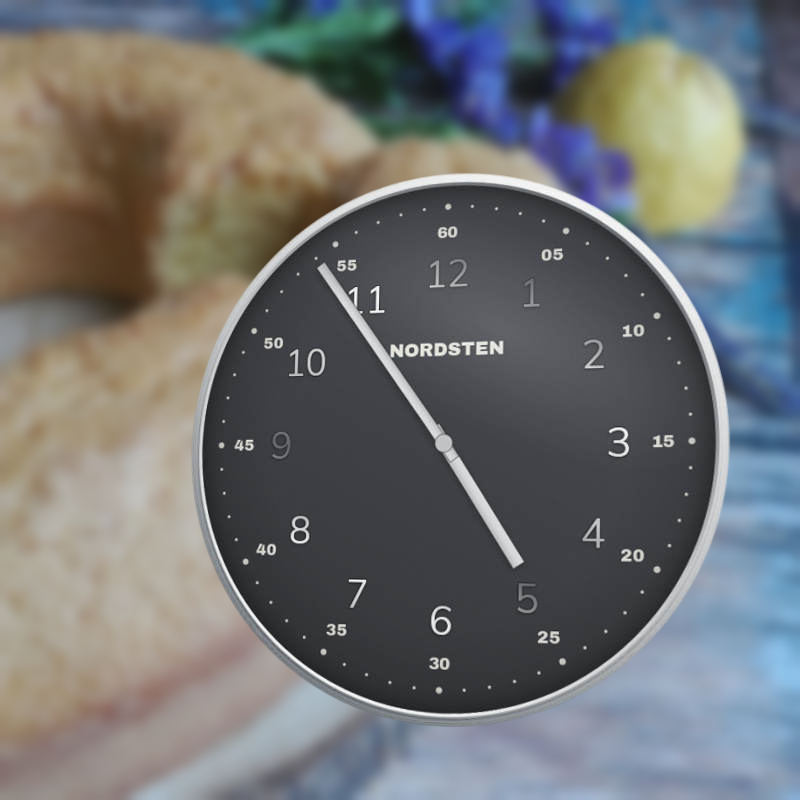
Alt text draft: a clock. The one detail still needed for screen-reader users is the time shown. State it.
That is 4:54
